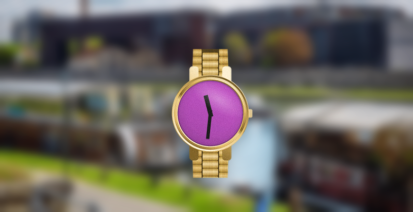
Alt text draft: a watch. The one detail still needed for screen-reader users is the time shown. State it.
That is 11:31
